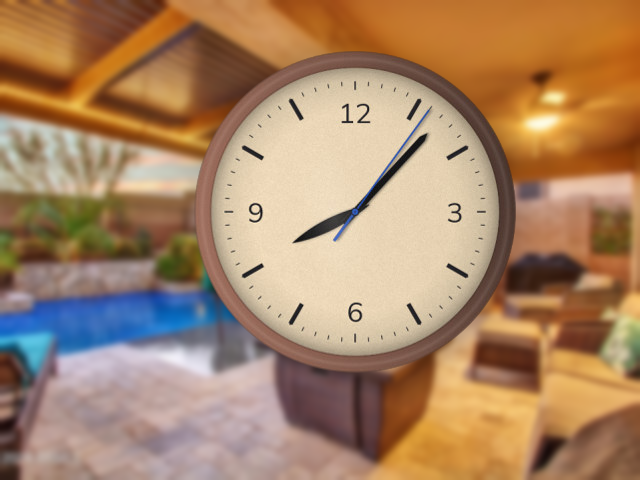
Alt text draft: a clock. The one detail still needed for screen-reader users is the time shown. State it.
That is 8:07:06
